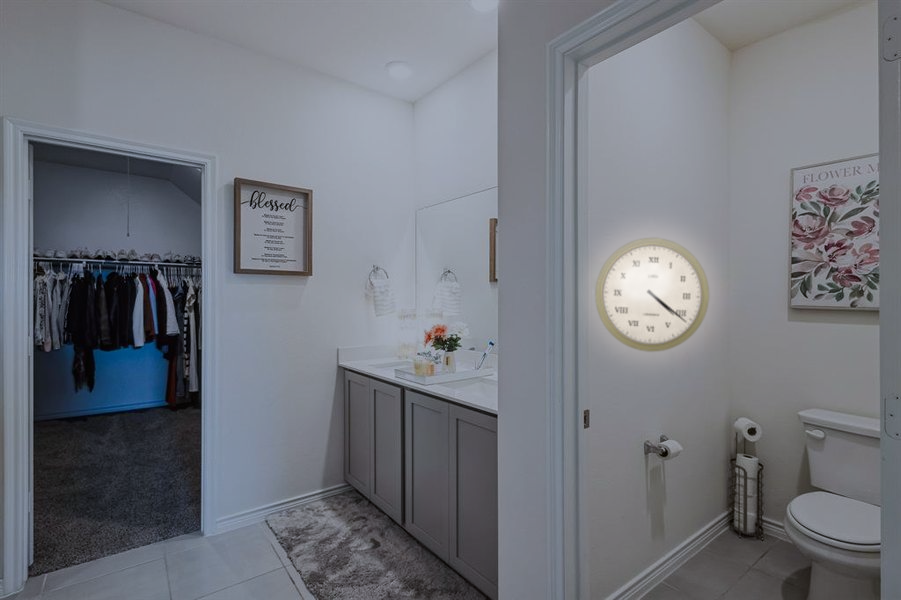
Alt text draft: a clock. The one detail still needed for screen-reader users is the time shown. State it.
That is 4:21
